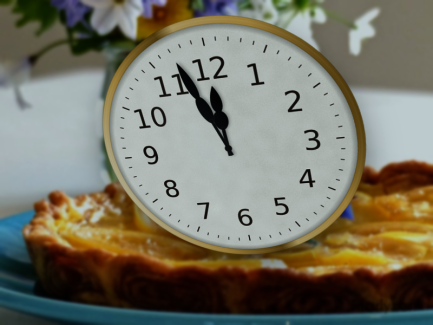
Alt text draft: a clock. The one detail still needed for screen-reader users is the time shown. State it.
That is 11:57
